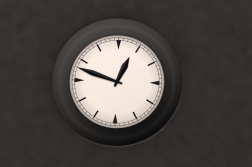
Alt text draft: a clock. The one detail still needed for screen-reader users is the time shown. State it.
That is 12:48
